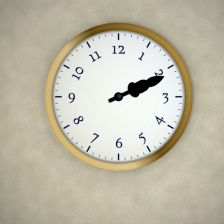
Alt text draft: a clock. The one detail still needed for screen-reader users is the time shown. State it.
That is 2:11
